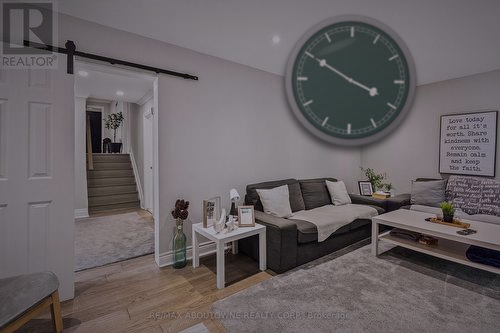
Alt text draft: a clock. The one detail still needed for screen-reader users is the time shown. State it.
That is 3:50
